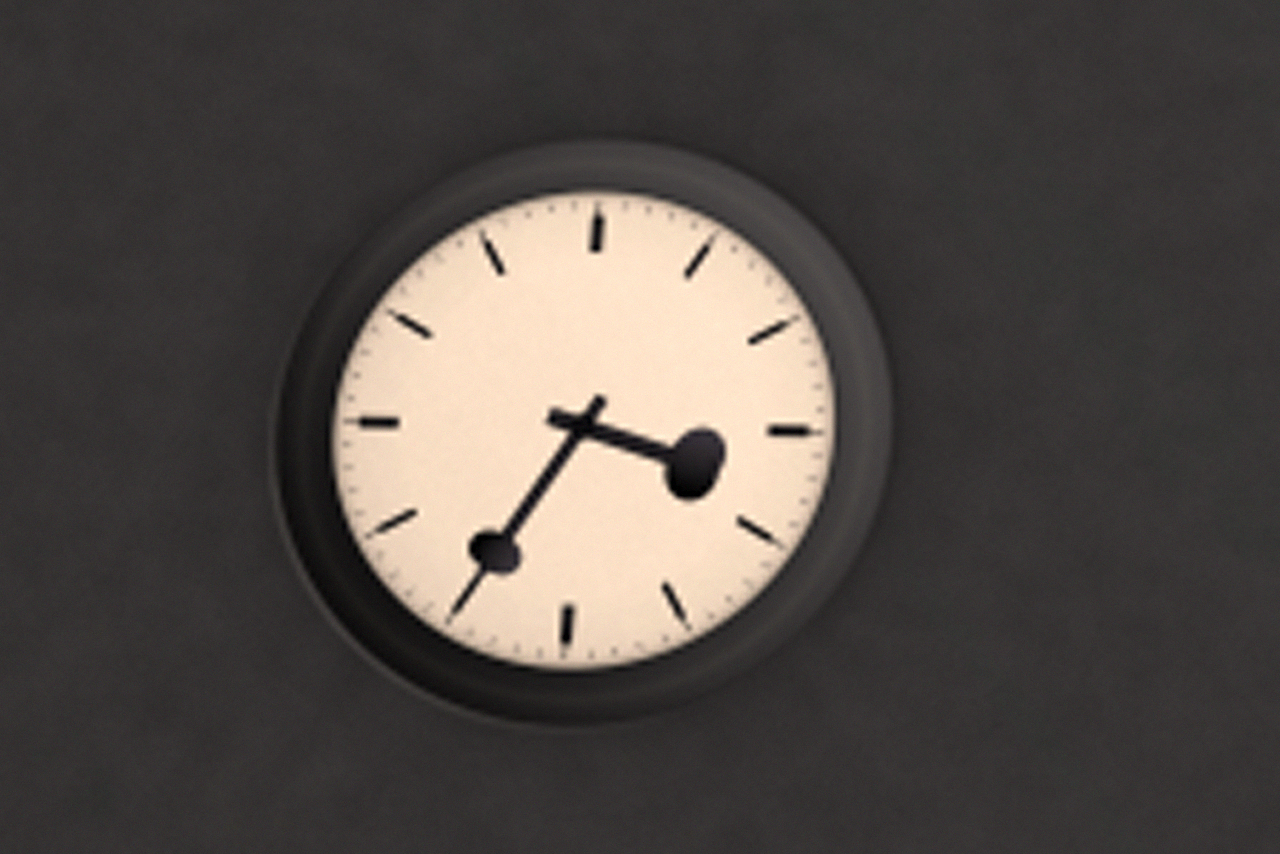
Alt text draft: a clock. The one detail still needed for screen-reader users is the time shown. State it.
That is 3:35
